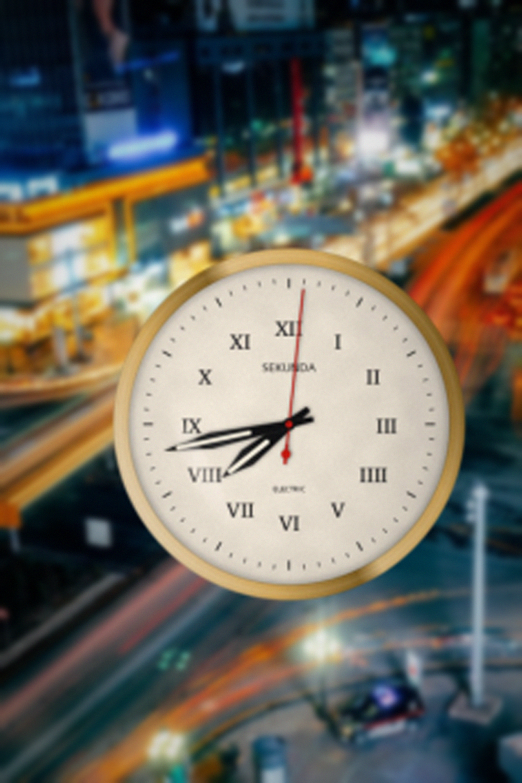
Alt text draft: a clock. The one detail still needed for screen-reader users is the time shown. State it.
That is 7:43:01
